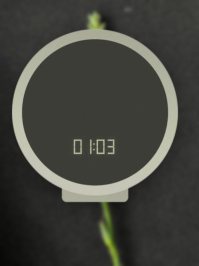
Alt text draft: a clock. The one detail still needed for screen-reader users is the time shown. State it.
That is 1:03
